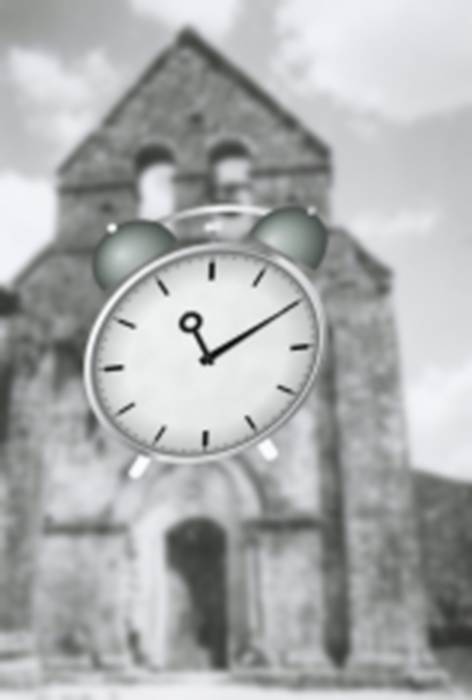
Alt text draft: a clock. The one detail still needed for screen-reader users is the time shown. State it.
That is 11:10
